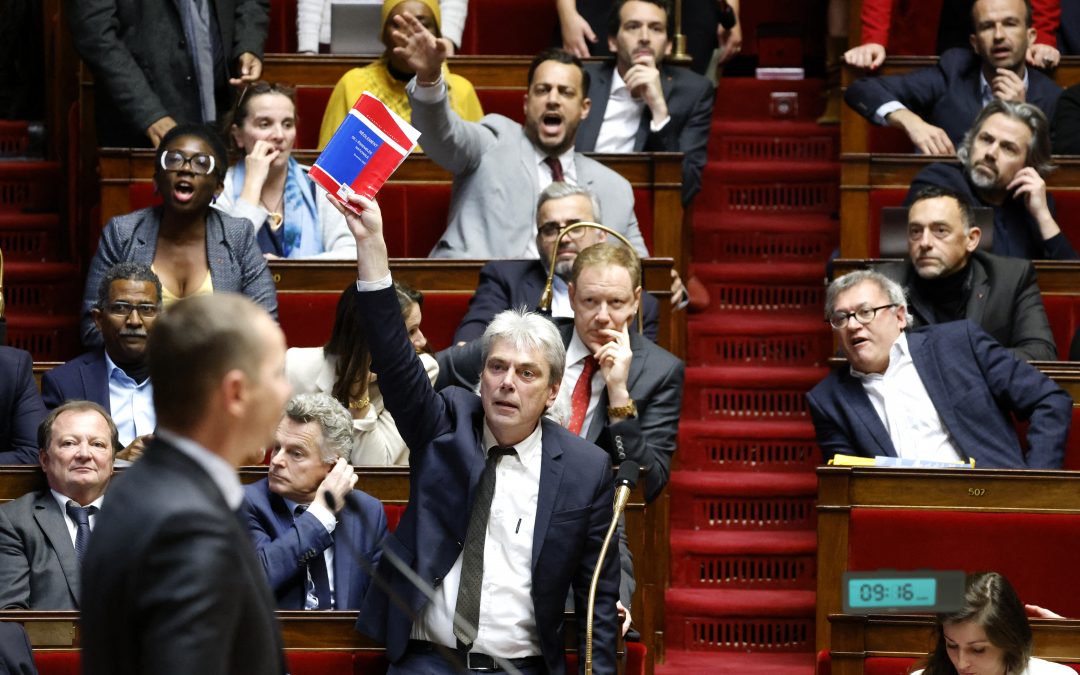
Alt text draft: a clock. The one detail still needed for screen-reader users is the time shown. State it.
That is 9:16
